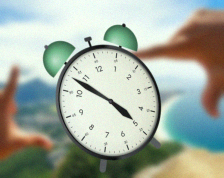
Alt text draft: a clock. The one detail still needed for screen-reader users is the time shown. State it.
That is 4:53
